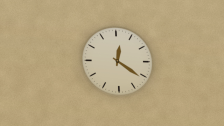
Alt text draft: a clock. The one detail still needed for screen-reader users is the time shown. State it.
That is 12:21
